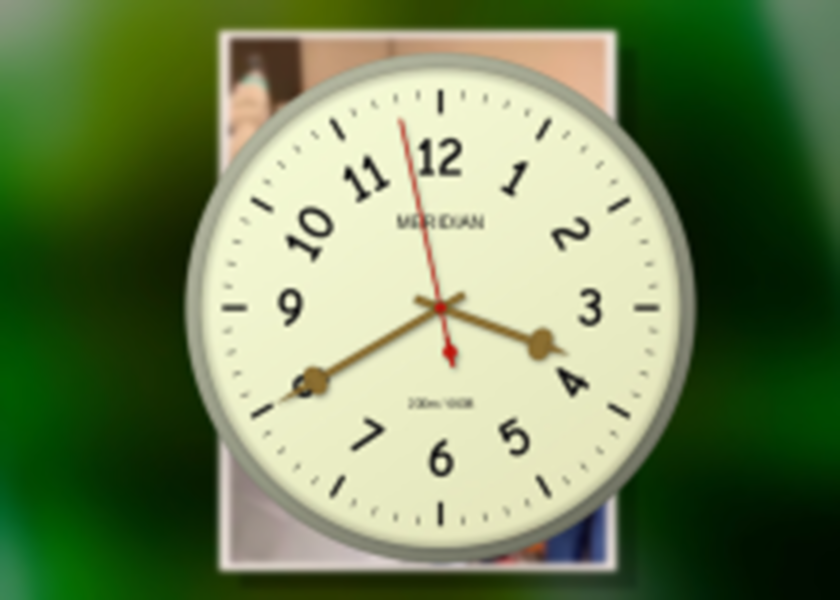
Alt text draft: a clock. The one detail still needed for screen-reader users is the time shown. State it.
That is 3:39:58
